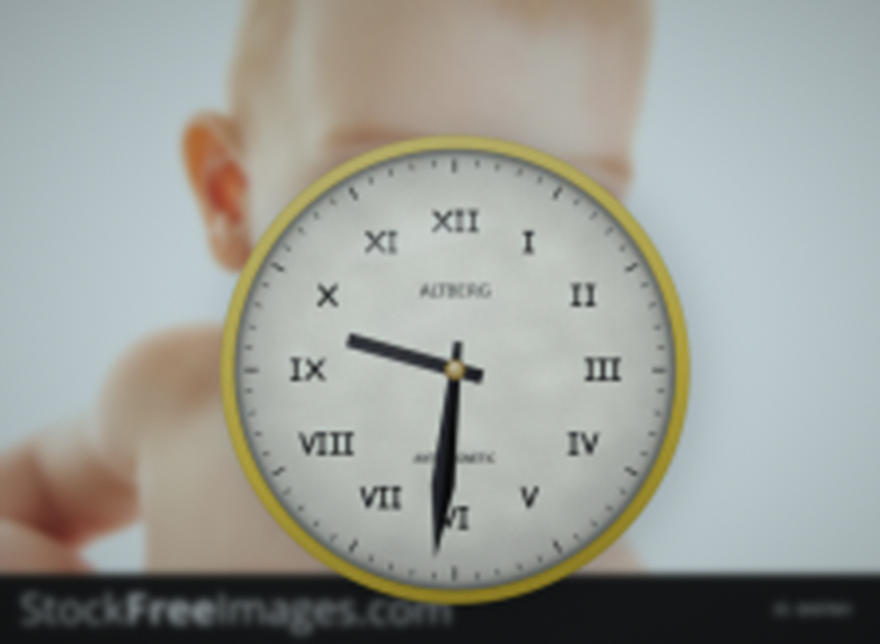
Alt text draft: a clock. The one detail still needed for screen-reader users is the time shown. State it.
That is 9:31
